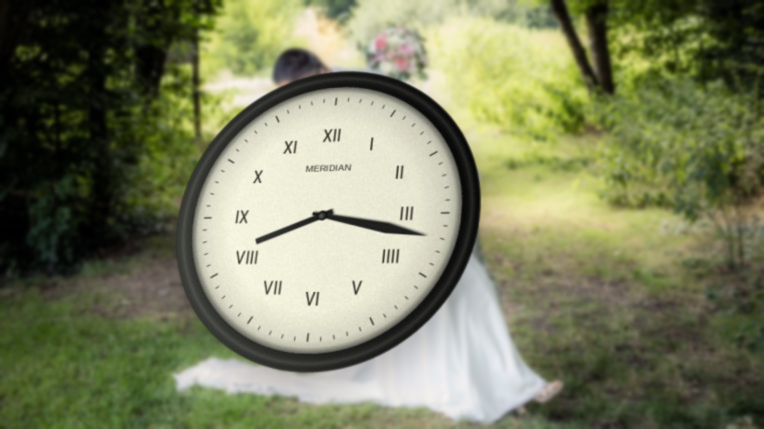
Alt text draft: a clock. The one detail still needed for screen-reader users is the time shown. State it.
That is 8:17
